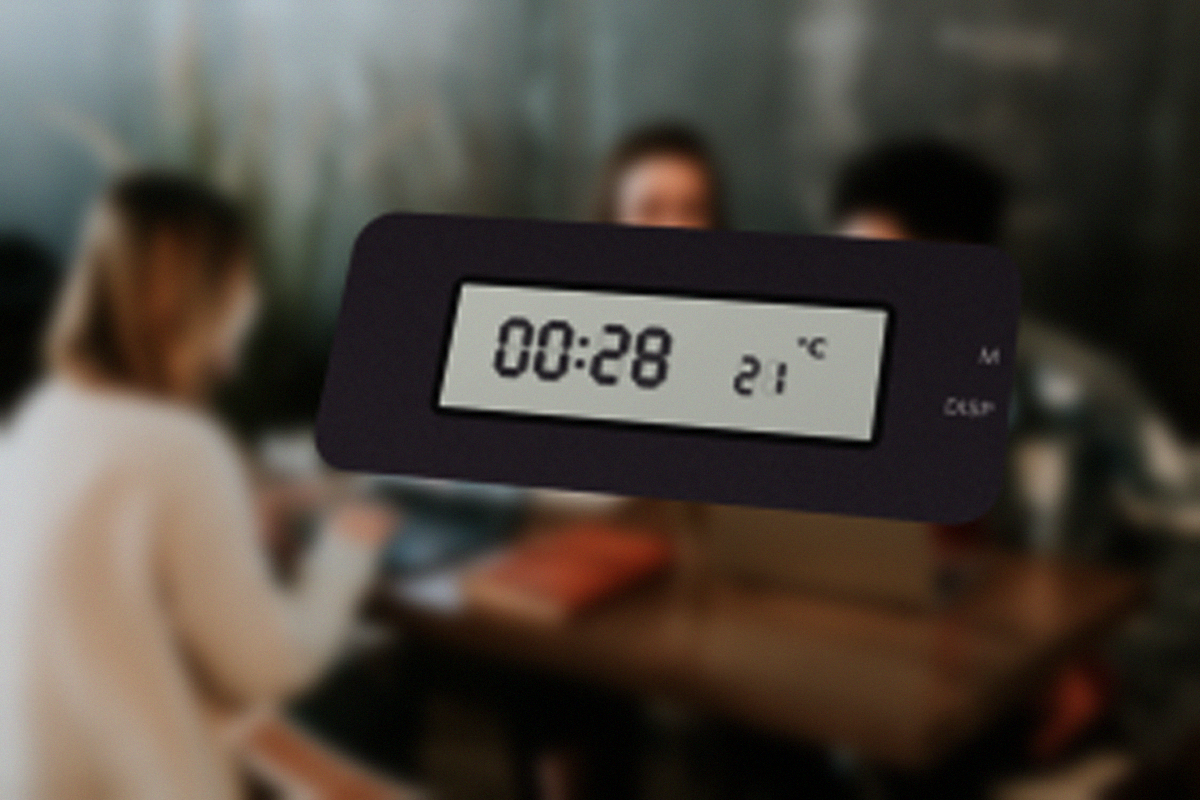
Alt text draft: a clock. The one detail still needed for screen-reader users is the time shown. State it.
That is 0:28
